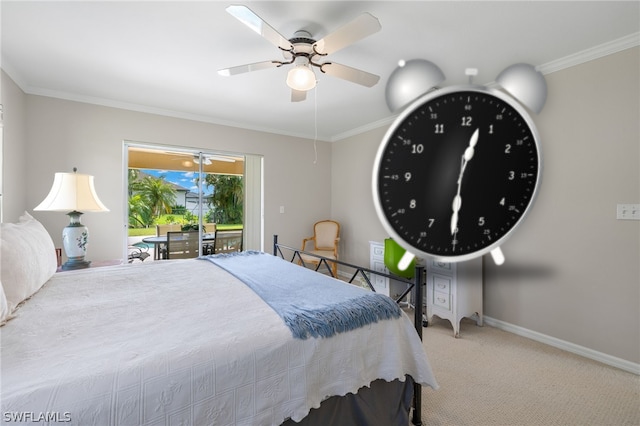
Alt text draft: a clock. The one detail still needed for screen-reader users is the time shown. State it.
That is 12:30:30
